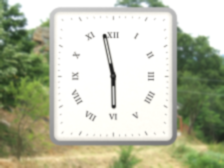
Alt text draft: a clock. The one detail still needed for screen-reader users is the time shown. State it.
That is 5:58
